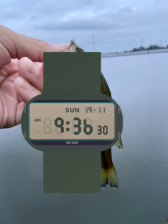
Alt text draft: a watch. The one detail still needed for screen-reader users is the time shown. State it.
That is 9:36:30
